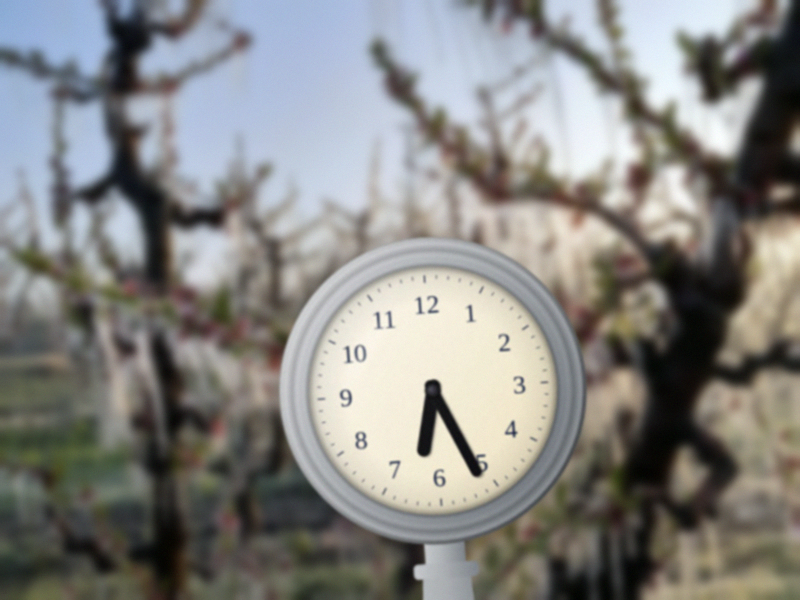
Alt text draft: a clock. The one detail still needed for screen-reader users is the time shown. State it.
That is 6:26
